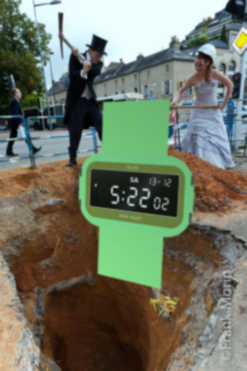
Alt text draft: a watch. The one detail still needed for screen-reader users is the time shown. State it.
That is 5:22:02
